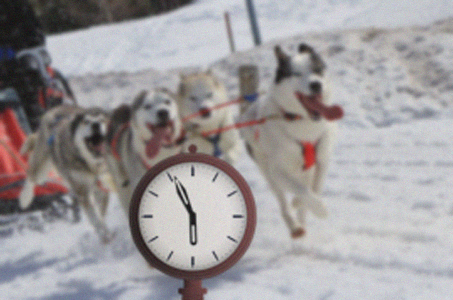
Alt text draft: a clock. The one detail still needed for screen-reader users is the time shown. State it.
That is 5:56
